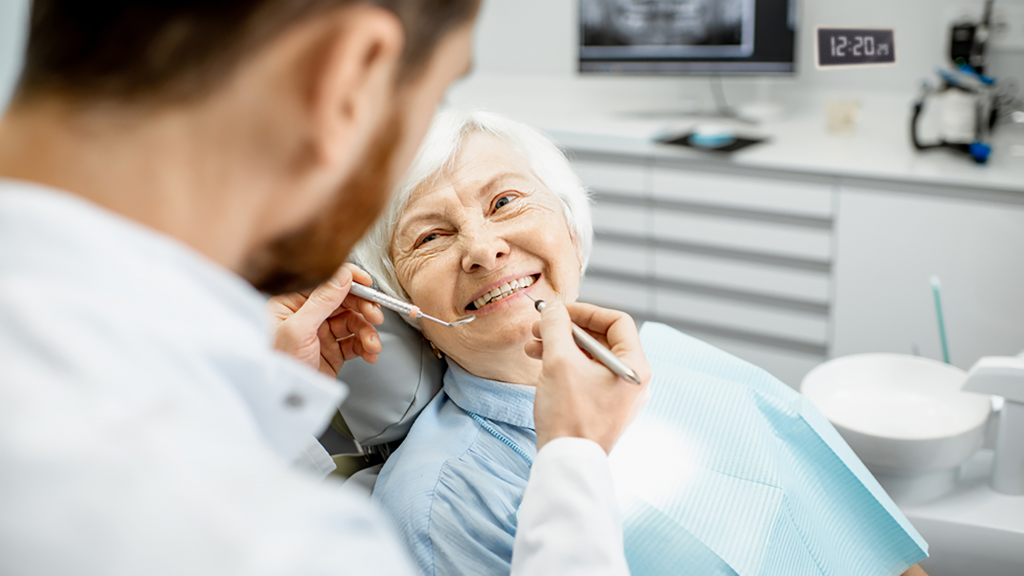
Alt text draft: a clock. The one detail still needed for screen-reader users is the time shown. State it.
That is 12:20
